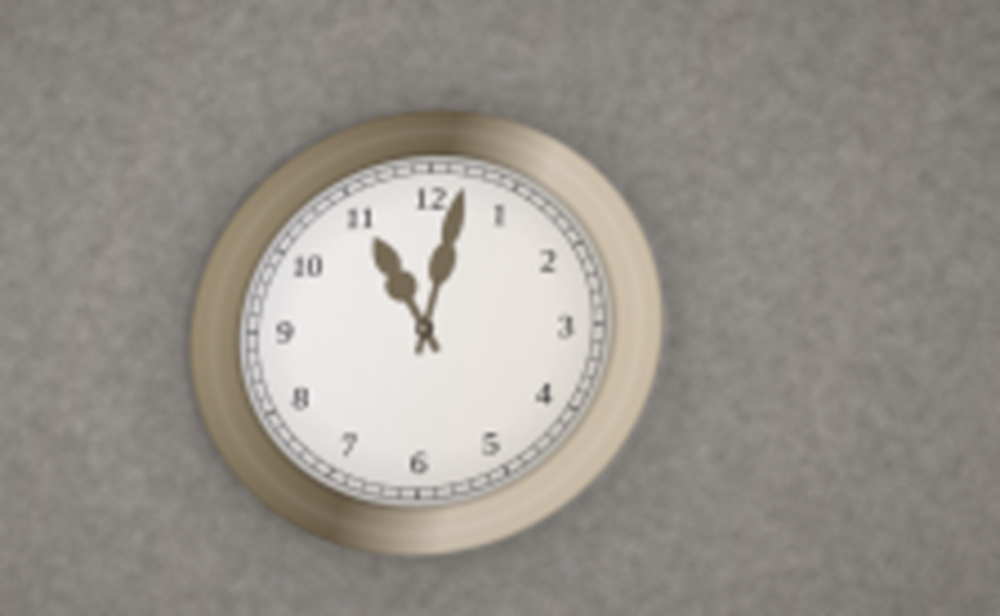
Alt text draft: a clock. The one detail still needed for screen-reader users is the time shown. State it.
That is 11:02
